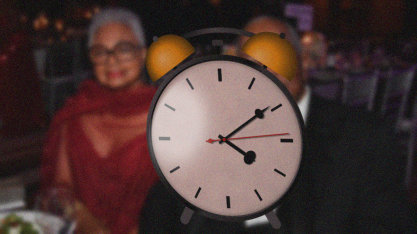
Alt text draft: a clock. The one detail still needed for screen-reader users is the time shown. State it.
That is 4:09:14
